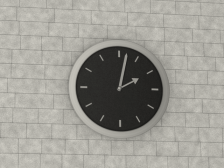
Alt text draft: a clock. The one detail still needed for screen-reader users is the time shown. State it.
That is 2:02
